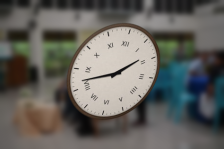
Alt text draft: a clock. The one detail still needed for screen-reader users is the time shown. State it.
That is 1:42
